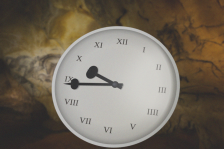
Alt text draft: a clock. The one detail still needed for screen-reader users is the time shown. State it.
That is 9:44
